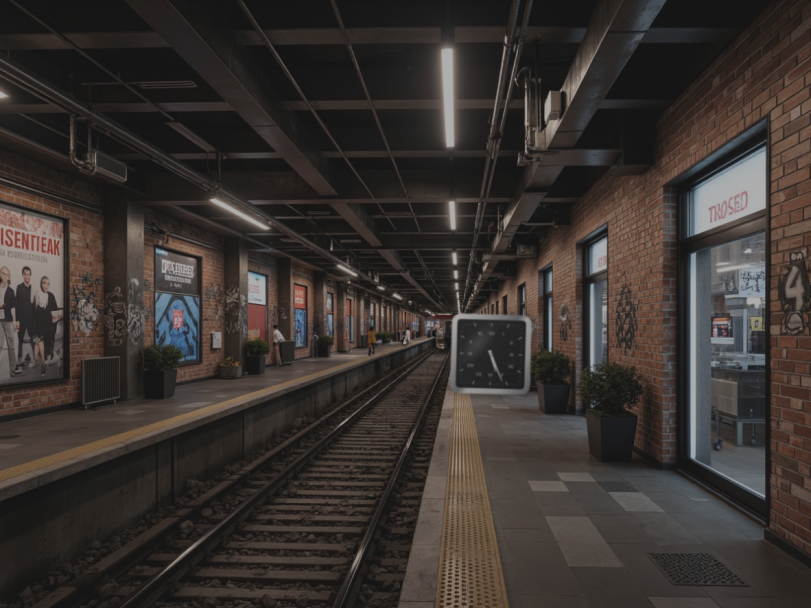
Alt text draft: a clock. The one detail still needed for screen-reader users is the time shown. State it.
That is 5:26
